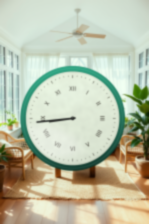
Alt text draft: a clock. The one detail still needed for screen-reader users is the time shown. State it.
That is 8:44
